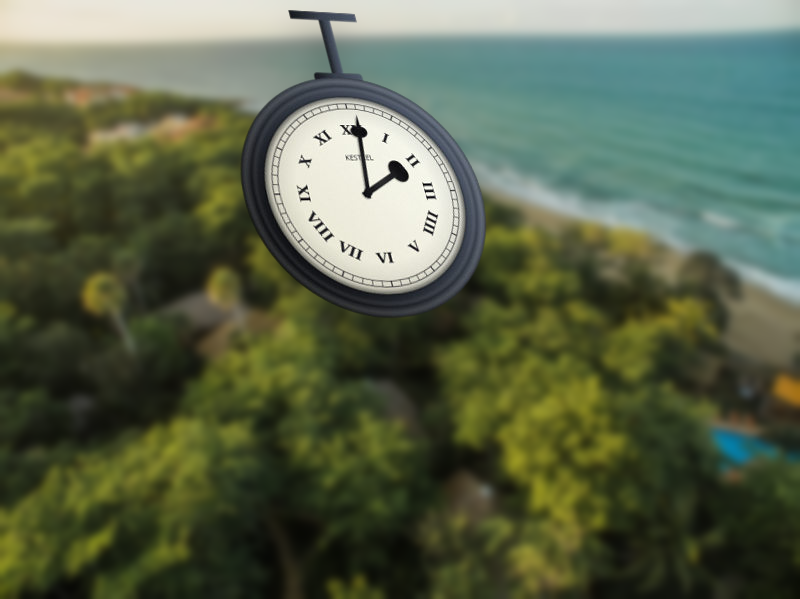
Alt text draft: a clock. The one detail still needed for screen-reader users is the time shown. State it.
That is 2:01
